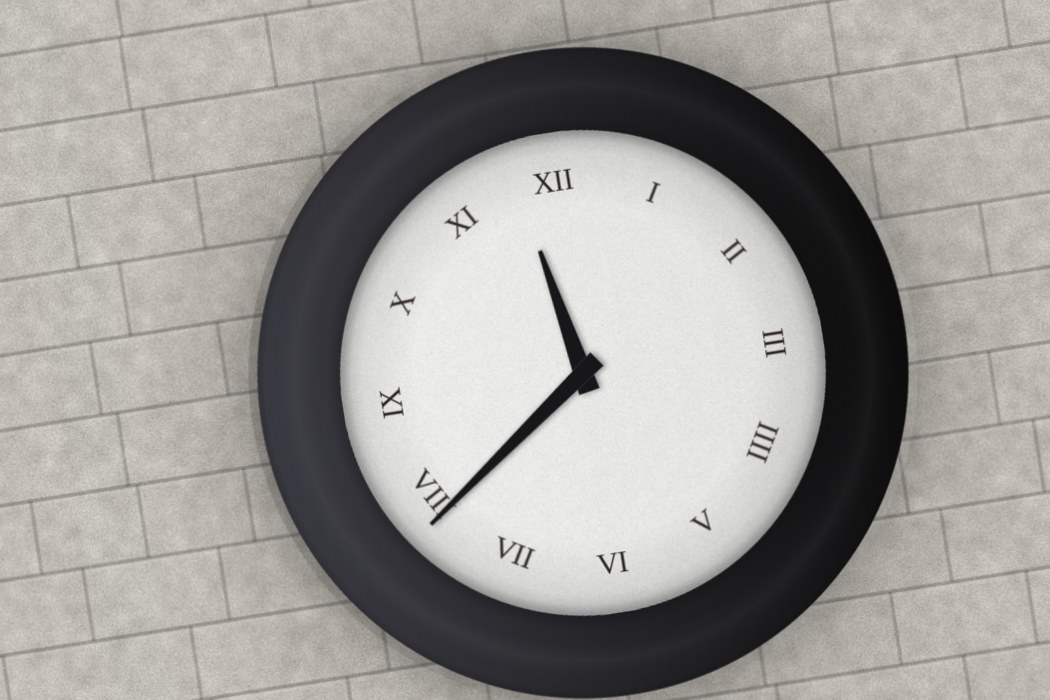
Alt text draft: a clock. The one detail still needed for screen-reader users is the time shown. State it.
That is 11:39
